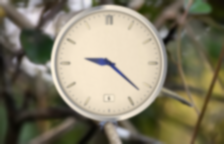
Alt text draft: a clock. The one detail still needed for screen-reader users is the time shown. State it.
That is 9:22
